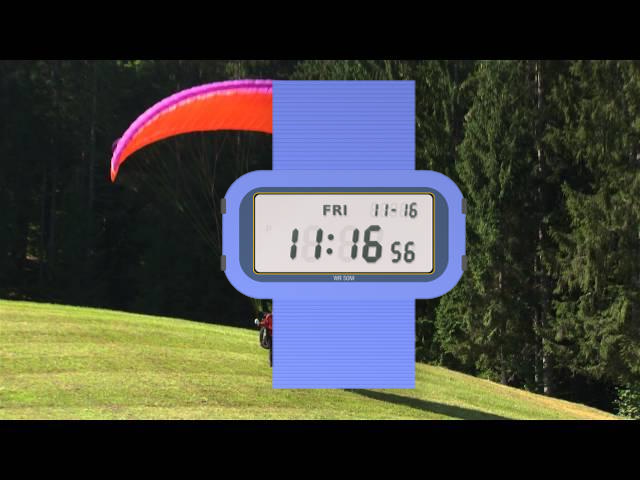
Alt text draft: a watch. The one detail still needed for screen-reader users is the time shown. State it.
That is 11:16:56
